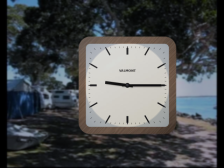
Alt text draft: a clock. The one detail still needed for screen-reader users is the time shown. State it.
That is 9:15
